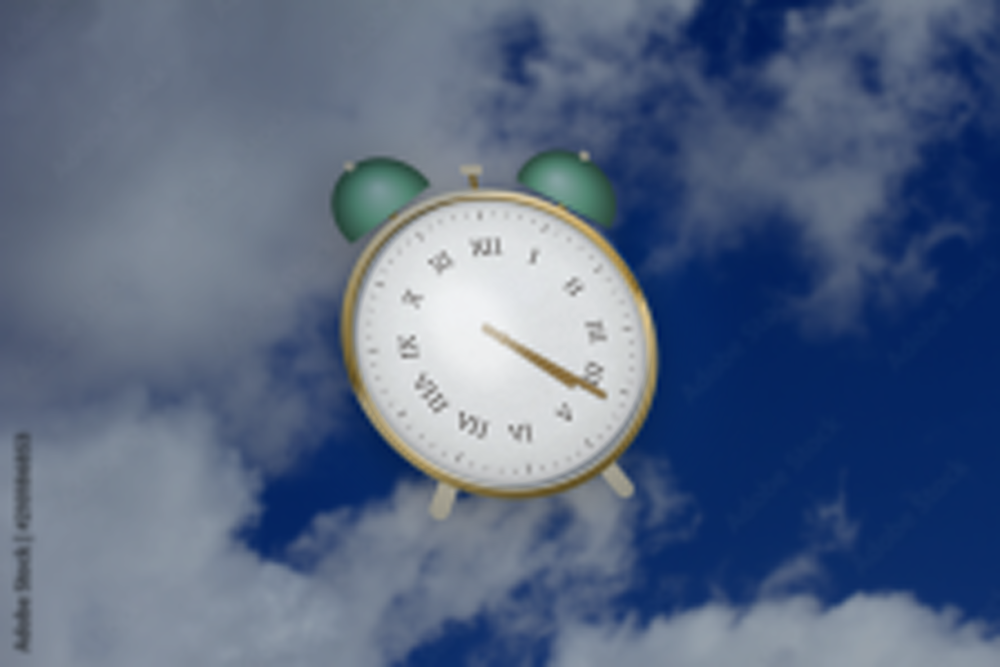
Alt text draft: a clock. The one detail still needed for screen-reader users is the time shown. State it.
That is 4:21
